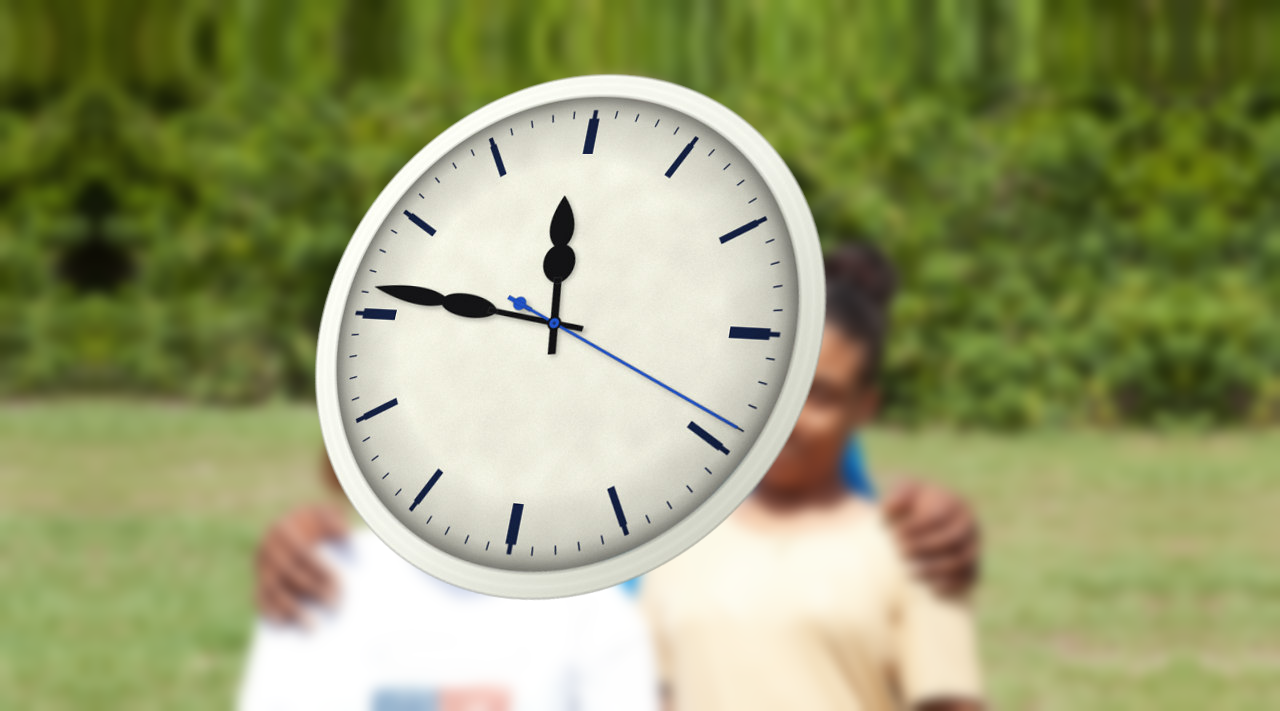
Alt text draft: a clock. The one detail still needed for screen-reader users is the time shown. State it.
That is 11:46:19
